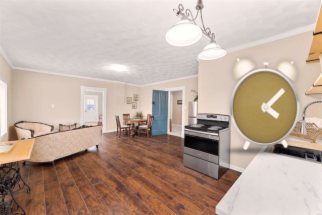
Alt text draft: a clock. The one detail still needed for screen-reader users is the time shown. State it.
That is 4:08
